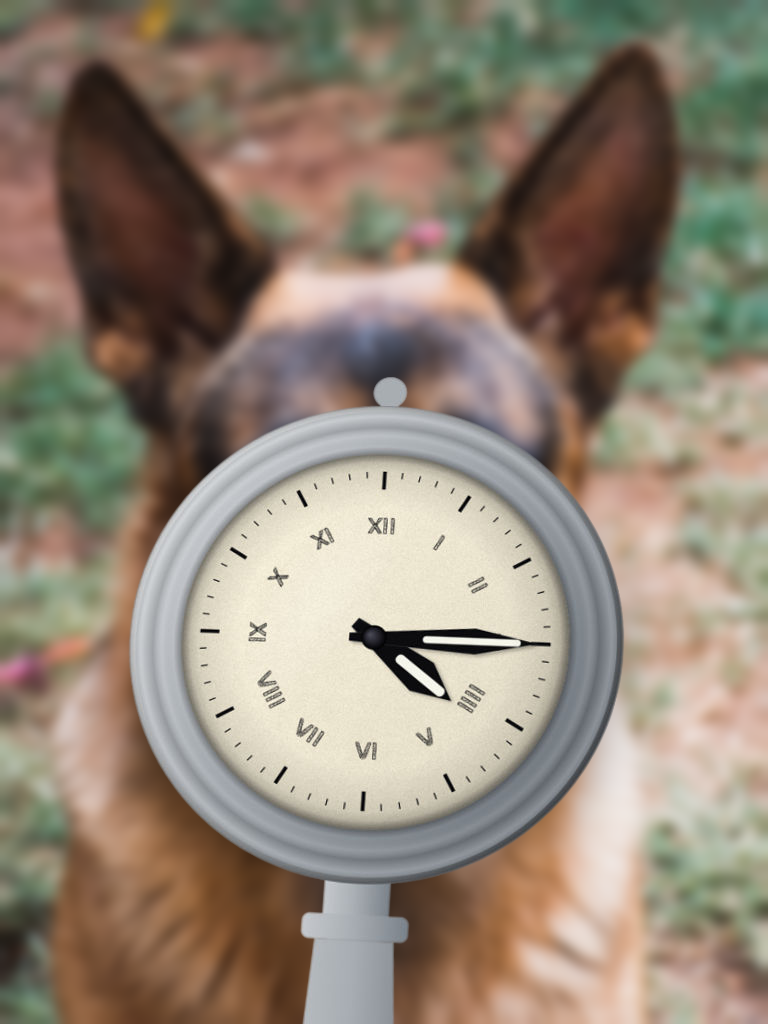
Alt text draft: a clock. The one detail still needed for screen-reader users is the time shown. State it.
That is 4:15
